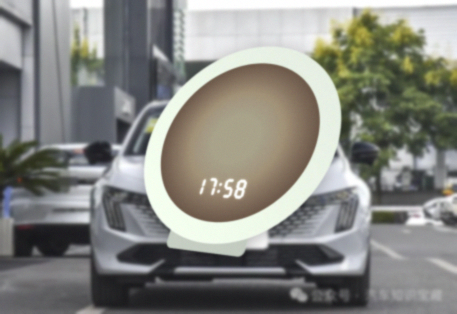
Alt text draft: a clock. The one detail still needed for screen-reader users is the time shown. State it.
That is 17:58
